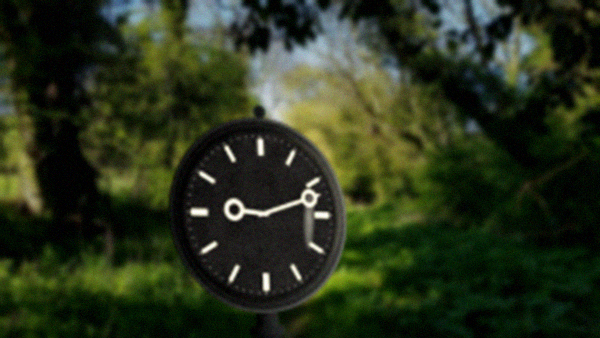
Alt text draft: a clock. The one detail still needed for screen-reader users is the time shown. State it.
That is 9:12
